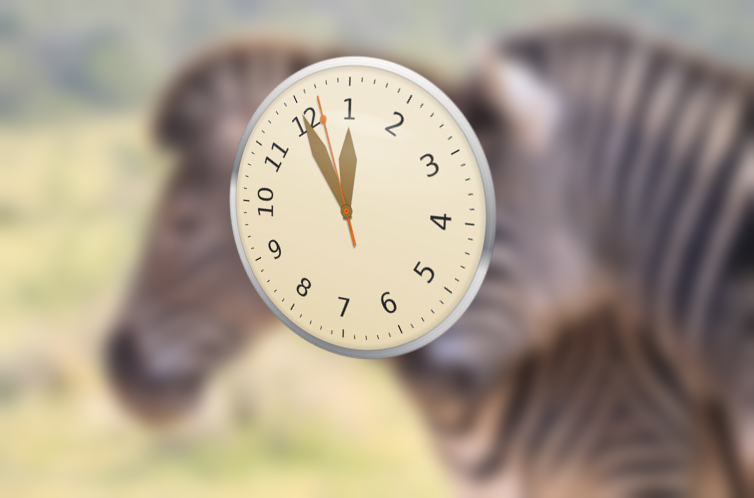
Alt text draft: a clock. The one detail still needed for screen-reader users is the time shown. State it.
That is 1:00:02
